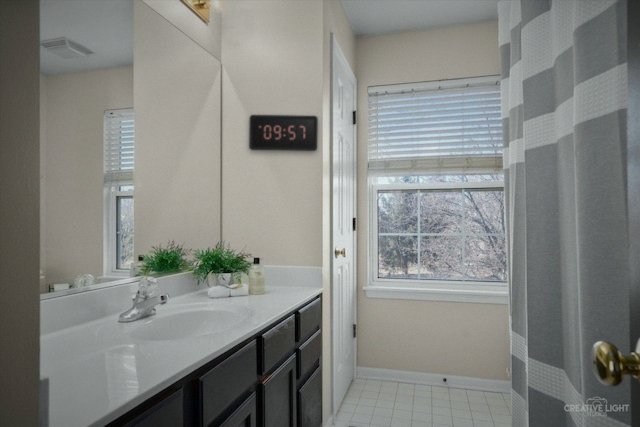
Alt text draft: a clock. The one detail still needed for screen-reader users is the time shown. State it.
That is 9:57
